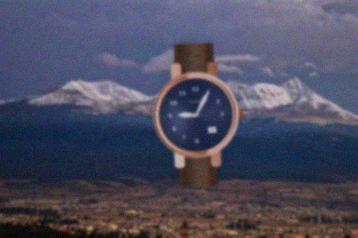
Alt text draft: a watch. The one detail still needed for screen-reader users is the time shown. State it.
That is 9:05
